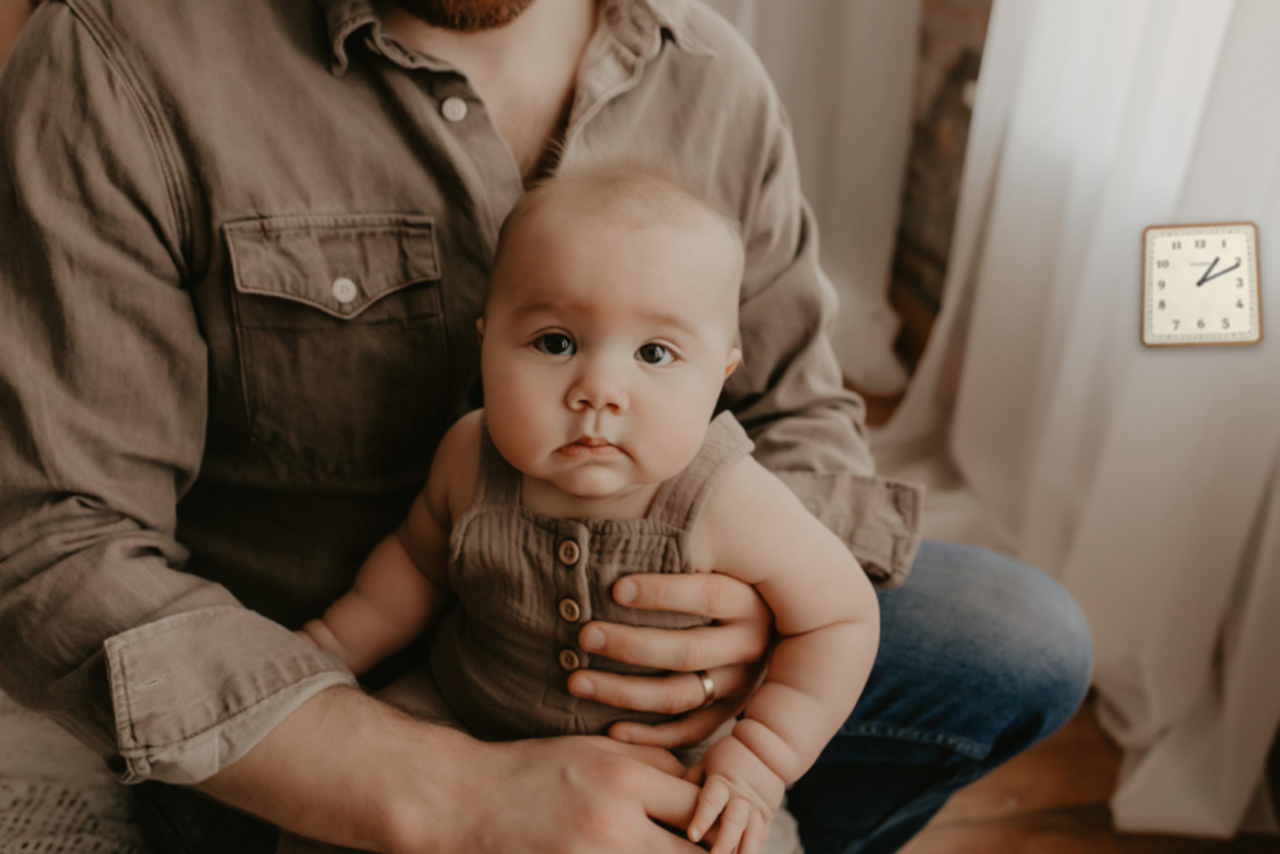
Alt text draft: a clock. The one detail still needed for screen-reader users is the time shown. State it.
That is 1:11
